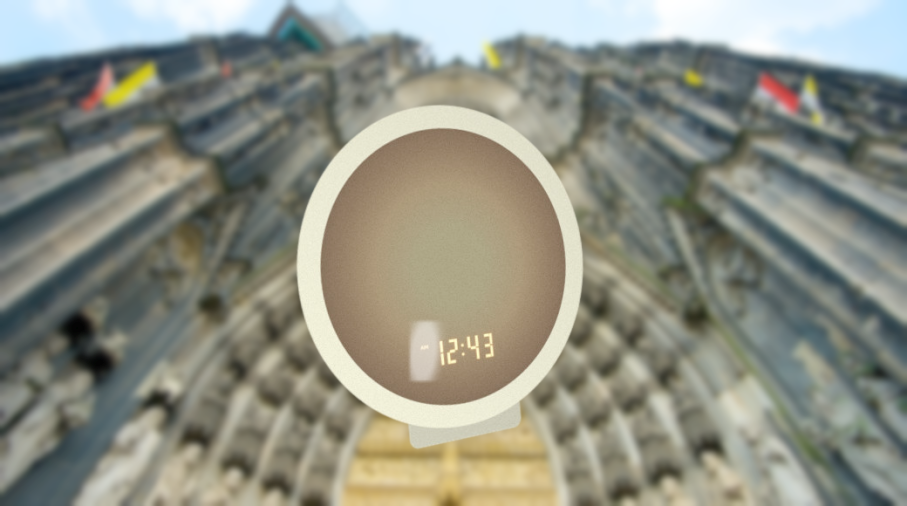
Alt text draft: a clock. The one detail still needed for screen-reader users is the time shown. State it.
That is 12:43
